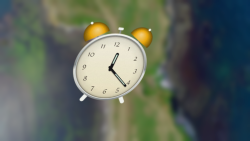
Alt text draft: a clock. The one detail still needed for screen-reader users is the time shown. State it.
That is 12:22
